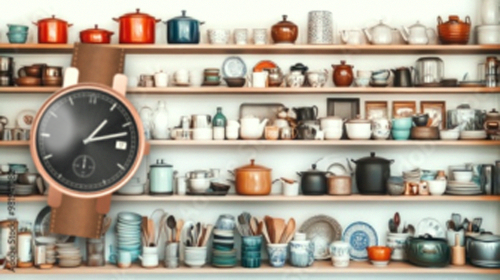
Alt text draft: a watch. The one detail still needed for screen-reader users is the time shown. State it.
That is 1:12
